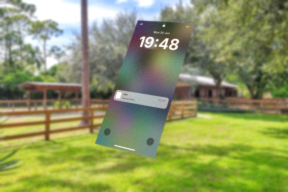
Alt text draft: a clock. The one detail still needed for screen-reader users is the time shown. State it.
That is 19:48
